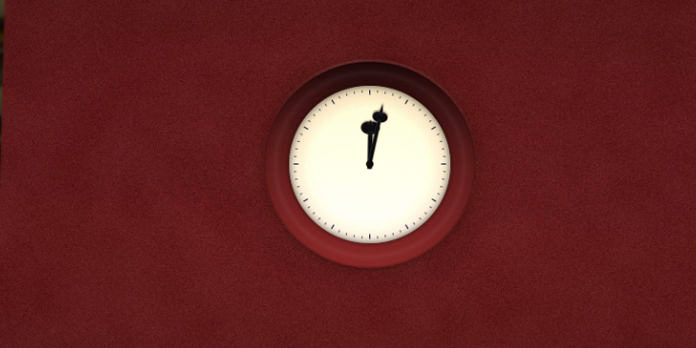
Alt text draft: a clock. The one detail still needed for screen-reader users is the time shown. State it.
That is 12:02
